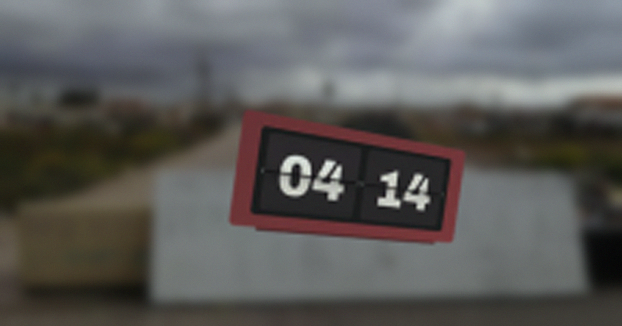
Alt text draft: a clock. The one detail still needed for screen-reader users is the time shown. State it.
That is 4:14
